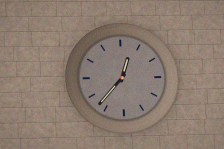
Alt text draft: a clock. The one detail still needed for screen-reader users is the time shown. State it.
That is 12:37
